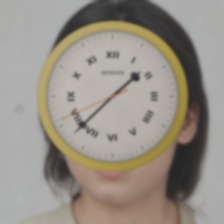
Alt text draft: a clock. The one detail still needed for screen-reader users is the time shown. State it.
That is 1:37:41
